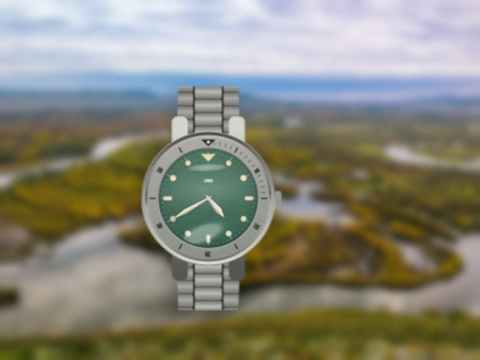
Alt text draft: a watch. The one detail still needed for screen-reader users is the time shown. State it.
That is 4:40
